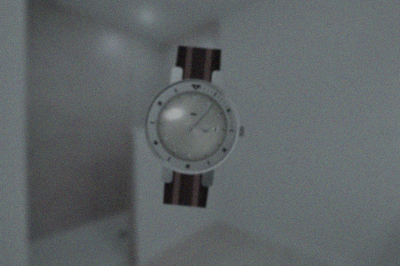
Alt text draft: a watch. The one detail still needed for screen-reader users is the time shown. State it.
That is 3:06
